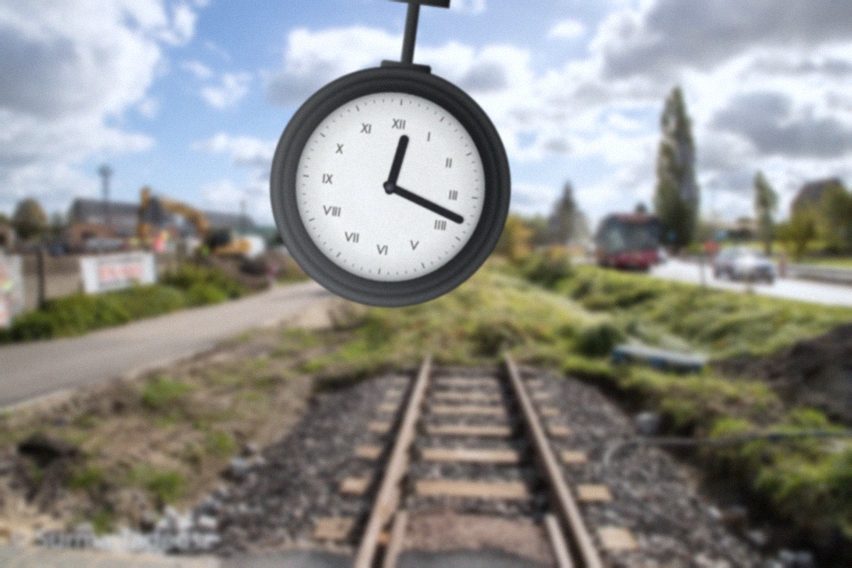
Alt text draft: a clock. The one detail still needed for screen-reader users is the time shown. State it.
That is 12:18
